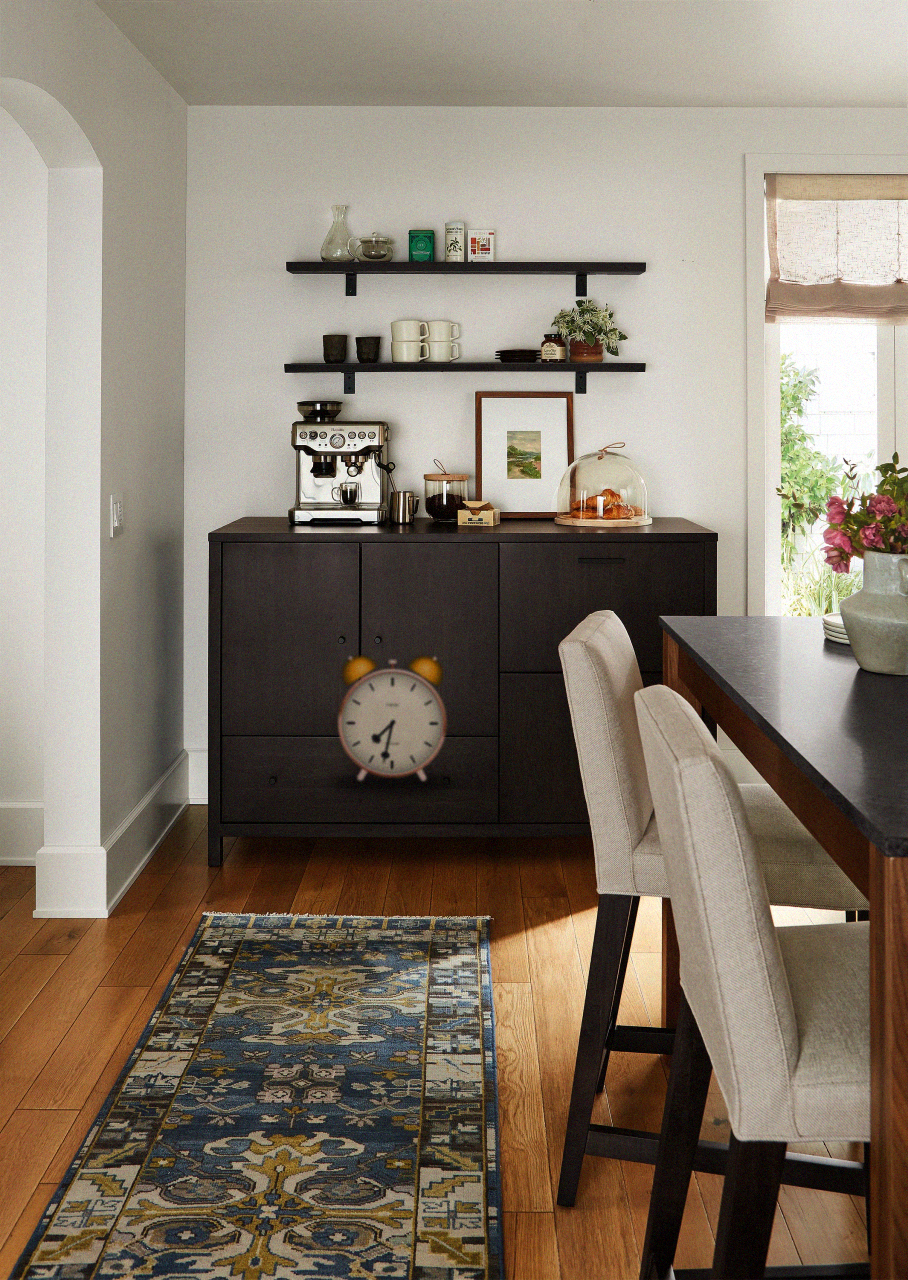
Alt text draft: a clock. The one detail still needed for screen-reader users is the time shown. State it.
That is 7:32
